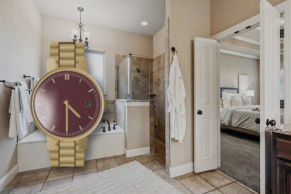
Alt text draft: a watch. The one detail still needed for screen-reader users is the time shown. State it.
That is 4:30
